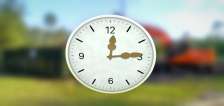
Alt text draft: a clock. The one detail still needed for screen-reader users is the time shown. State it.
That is 12:14
